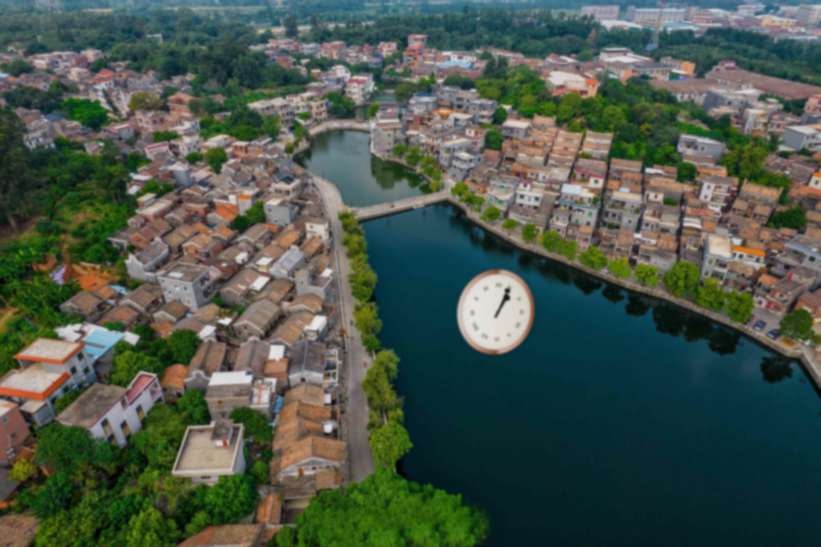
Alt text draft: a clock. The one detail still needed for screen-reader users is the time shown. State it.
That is 1:04
